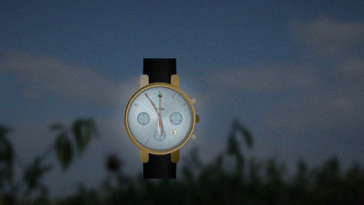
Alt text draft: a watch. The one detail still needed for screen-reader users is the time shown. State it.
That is 5:55
